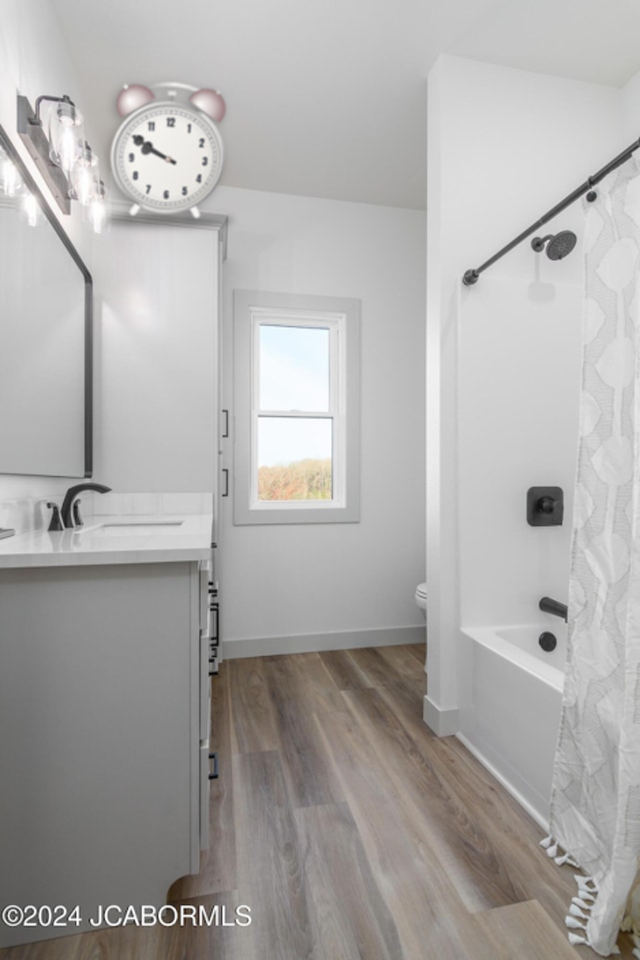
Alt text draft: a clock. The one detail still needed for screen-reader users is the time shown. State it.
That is 9:50
